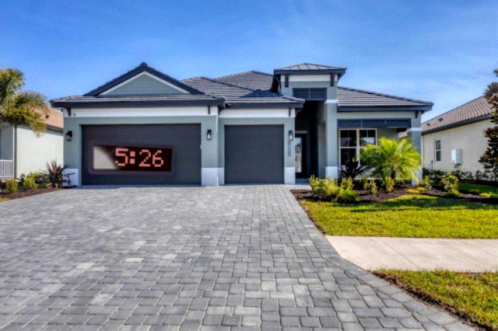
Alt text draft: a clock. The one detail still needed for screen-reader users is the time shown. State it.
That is 5:26
